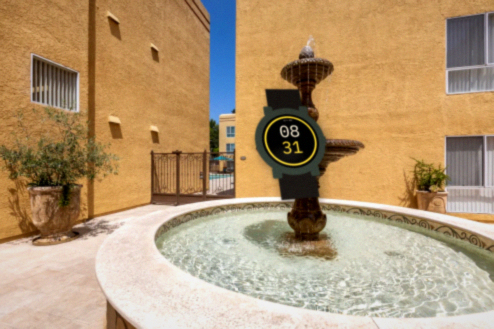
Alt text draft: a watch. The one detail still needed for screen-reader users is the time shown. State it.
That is 8:31
